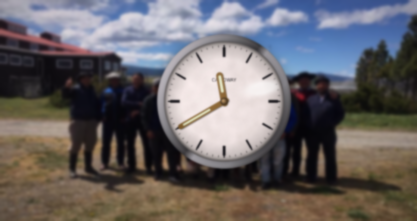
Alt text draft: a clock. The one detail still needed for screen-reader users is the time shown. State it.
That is 11:40
